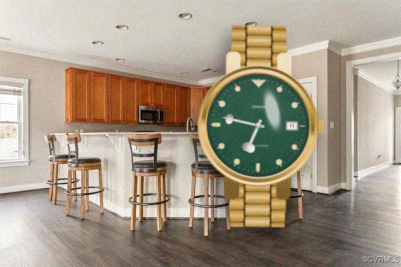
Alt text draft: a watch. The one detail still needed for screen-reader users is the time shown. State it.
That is 6:47
